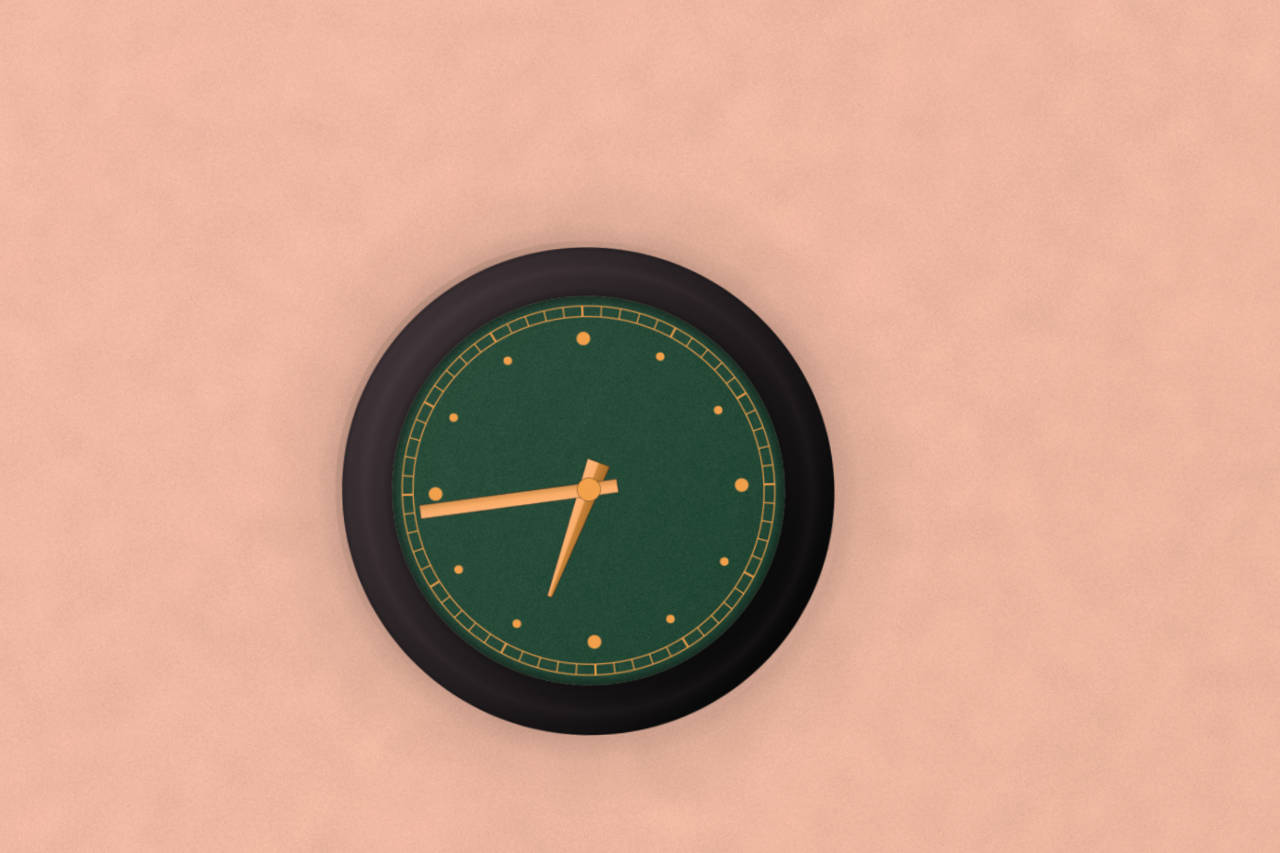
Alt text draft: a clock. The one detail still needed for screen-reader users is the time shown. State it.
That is 6:44
